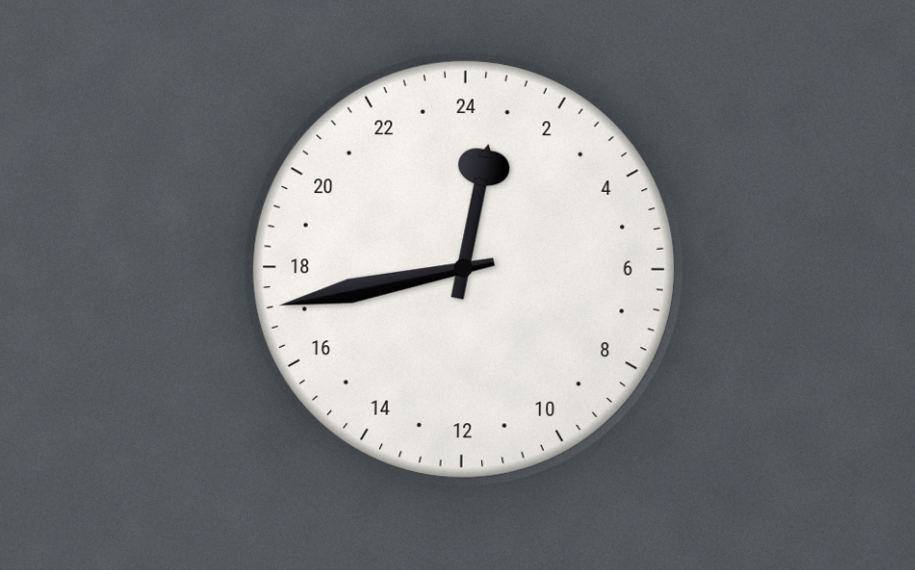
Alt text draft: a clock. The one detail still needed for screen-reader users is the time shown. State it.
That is 0:43
